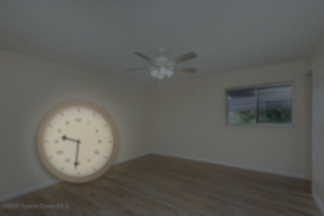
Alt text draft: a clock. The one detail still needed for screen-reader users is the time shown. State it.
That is 9:31
